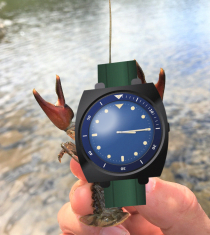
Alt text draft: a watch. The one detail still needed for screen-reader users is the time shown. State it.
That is 3:15
